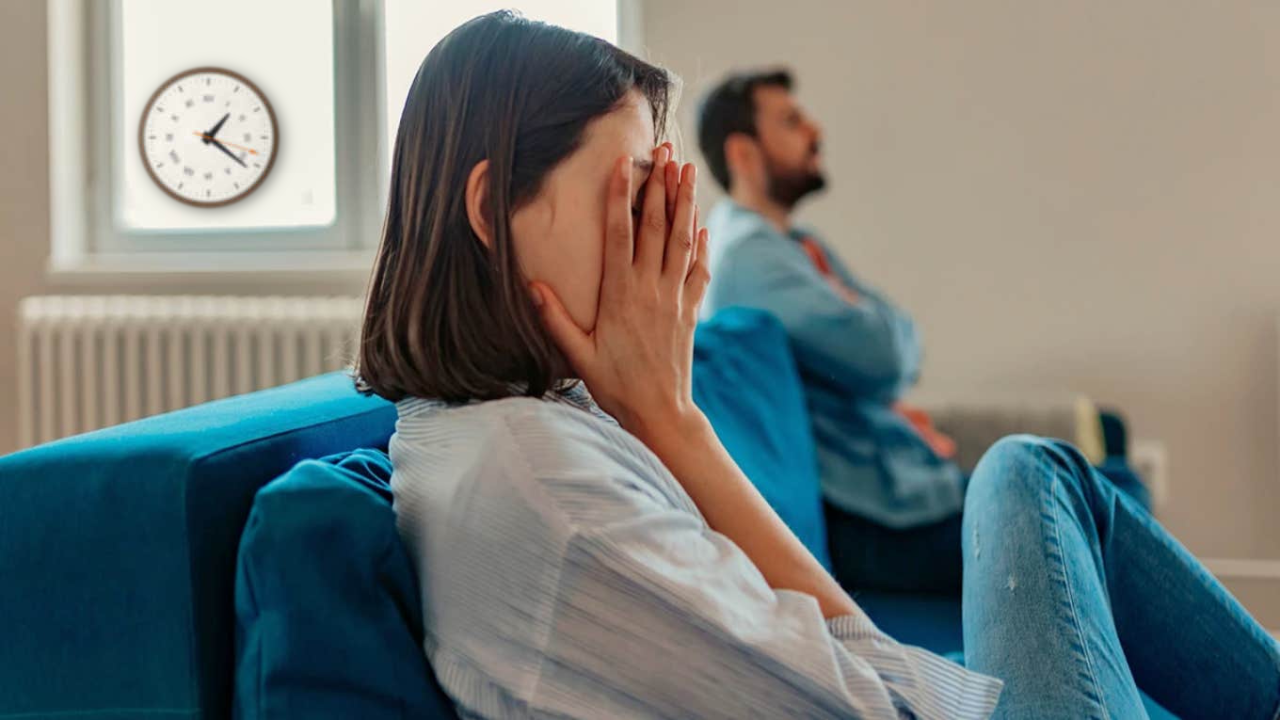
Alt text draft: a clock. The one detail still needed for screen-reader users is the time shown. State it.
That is 1:21:18
